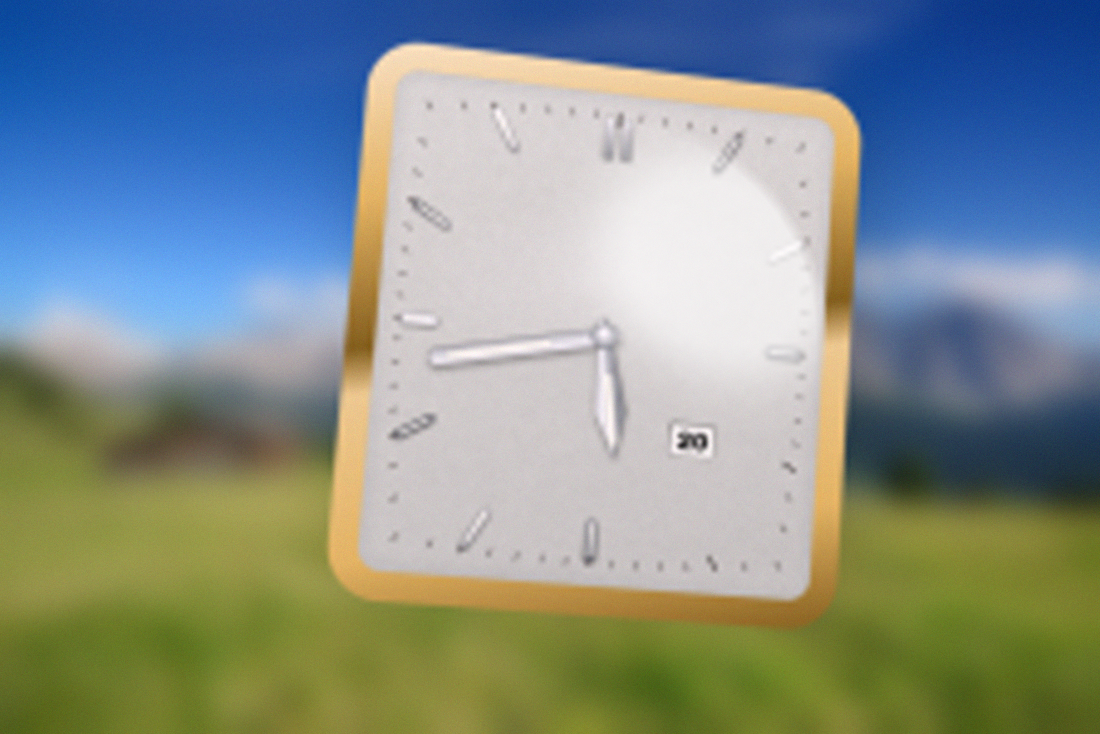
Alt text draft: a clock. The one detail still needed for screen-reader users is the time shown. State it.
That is 5:43
